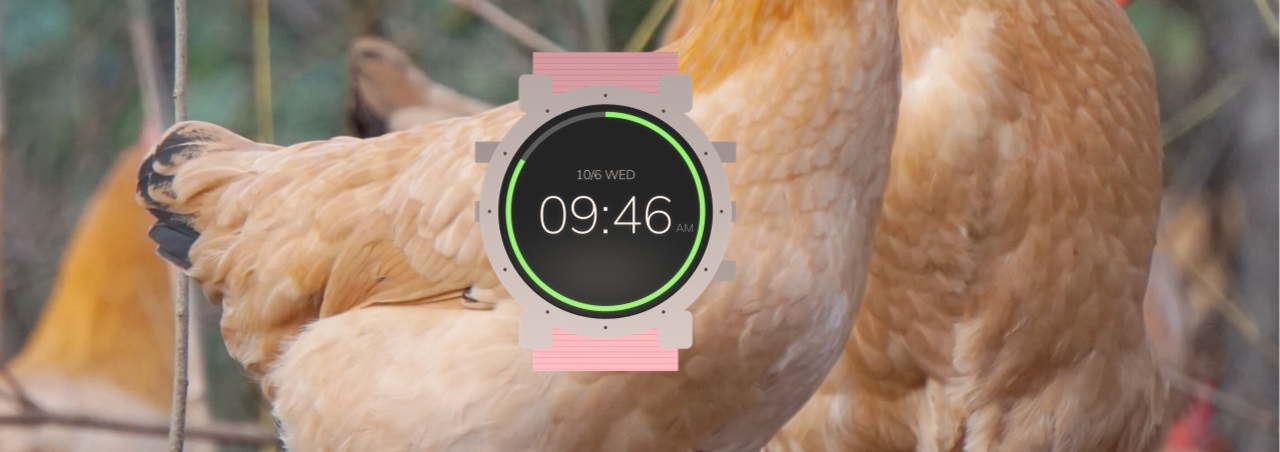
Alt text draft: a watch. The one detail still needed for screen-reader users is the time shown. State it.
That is 9:46
